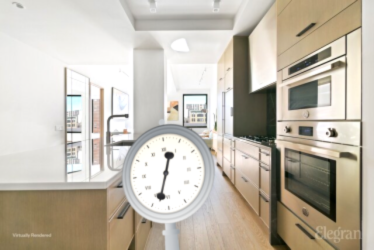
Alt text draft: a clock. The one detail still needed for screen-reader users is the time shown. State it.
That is 12:33
